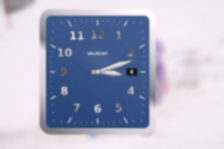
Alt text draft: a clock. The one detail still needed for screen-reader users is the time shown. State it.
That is 3:12
